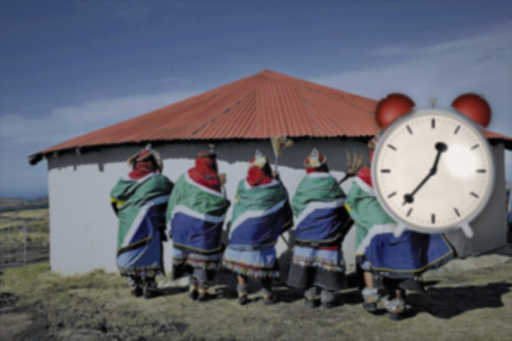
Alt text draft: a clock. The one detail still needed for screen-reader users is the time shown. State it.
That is 12:37
